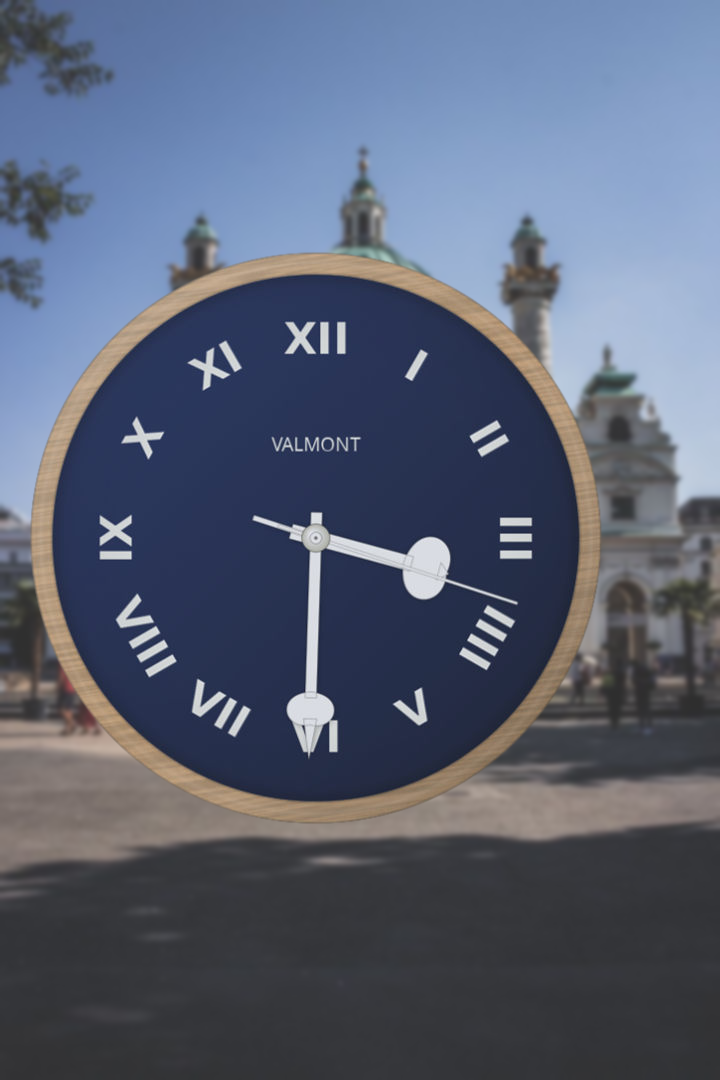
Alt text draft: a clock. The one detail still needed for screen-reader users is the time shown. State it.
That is 3:30:18
